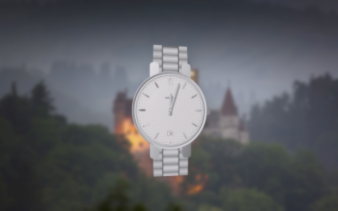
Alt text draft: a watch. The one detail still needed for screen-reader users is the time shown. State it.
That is 12:03
